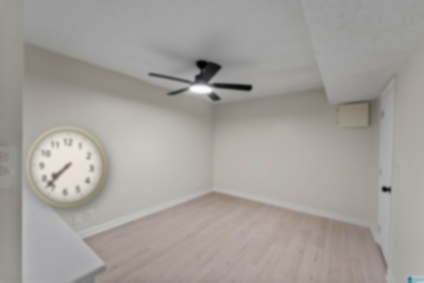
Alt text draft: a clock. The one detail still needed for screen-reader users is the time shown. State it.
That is 7:37
